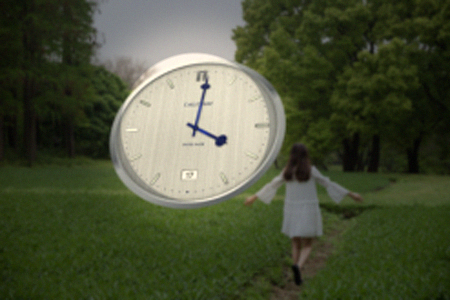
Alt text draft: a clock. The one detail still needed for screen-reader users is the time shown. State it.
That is 4:01
